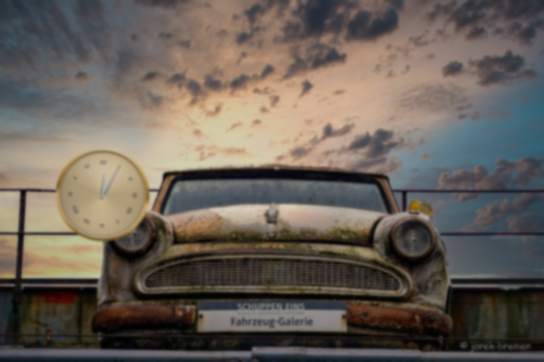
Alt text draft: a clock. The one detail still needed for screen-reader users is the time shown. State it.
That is 12:05
